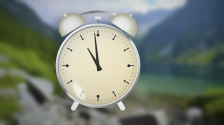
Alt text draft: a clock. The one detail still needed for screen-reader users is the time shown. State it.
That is 10:59
